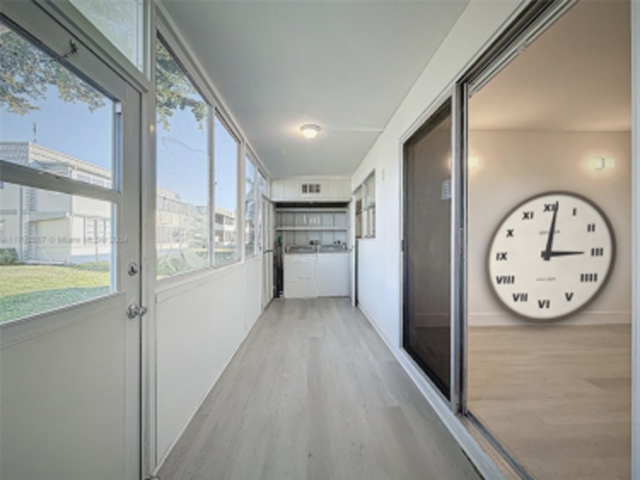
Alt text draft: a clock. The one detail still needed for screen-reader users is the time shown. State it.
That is 3:01
